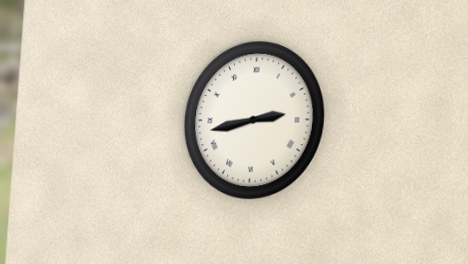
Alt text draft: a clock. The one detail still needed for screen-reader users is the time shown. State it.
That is 2:43
